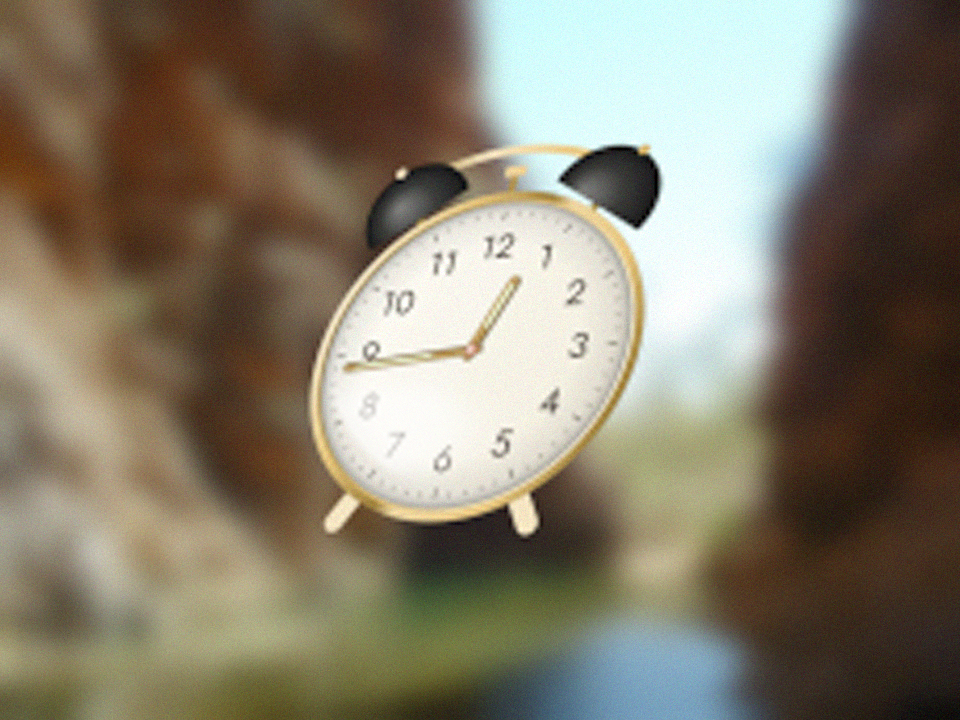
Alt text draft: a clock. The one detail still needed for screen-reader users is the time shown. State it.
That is 12:44
